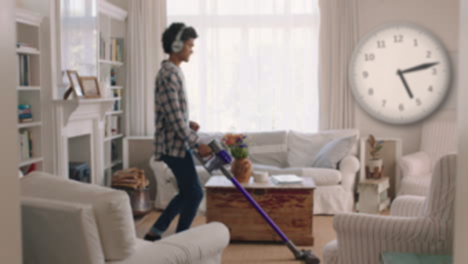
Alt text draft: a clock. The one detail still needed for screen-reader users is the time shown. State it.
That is 5:13
